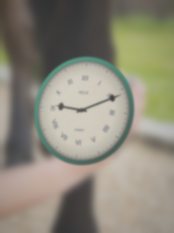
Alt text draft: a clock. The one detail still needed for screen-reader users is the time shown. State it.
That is 9:11
